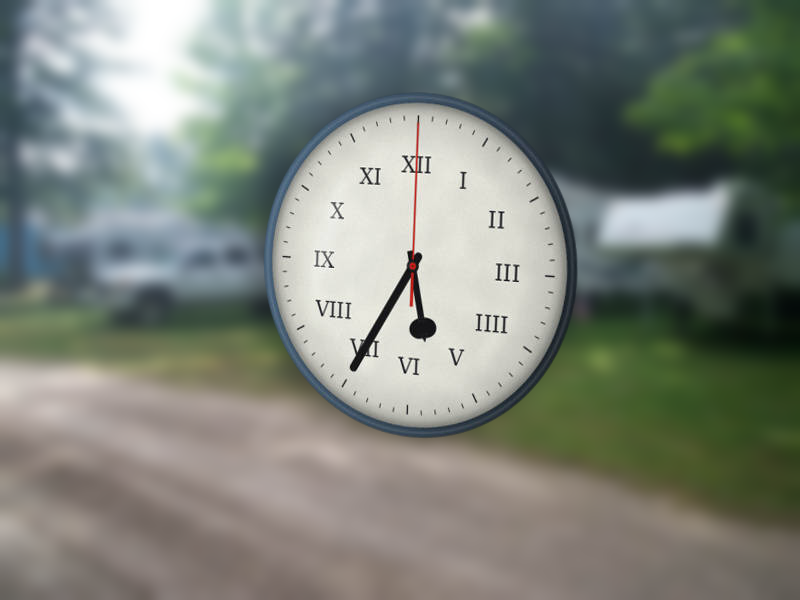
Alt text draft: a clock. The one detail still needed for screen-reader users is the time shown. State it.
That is 5:35:00
